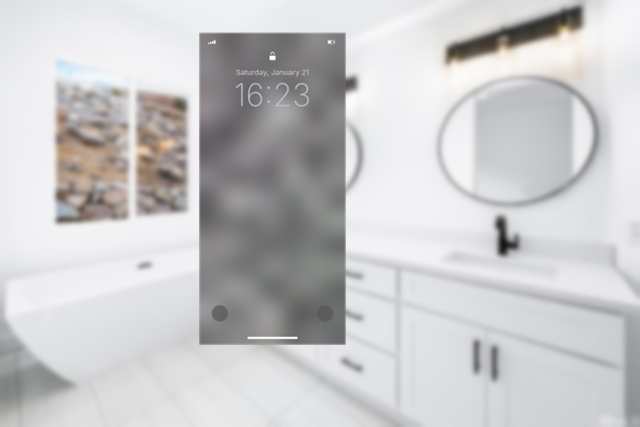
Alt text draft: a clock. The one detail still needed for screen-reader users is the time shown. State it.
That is 16:23
